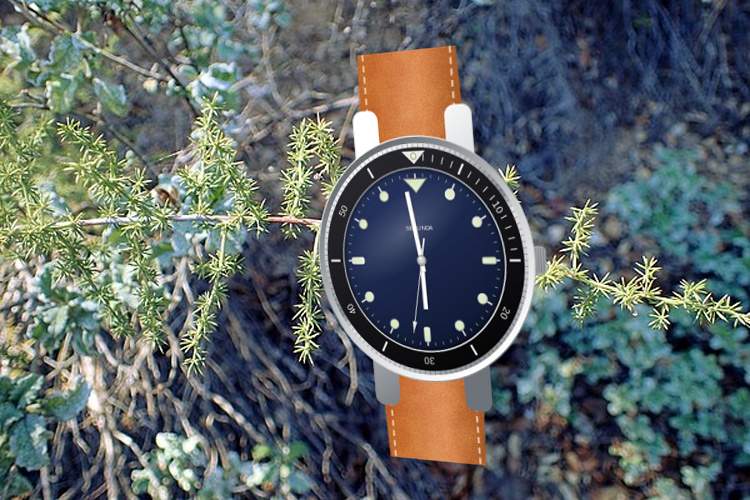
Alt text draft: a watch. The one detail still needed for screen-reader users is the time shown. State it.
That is 5:58:32
